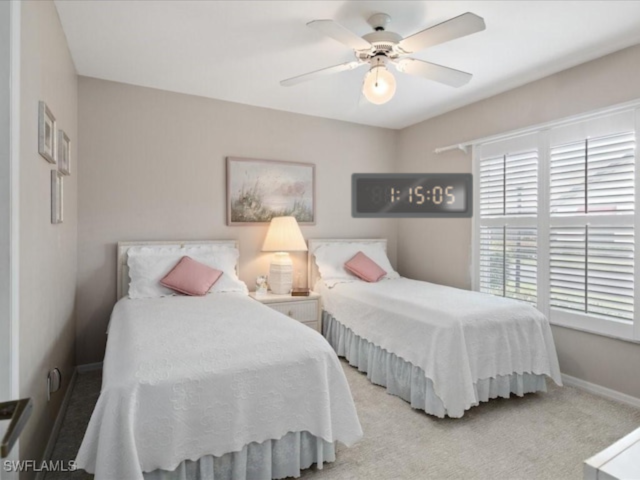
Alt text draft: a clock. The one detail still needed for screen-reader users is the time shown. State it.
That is 1:15:05
